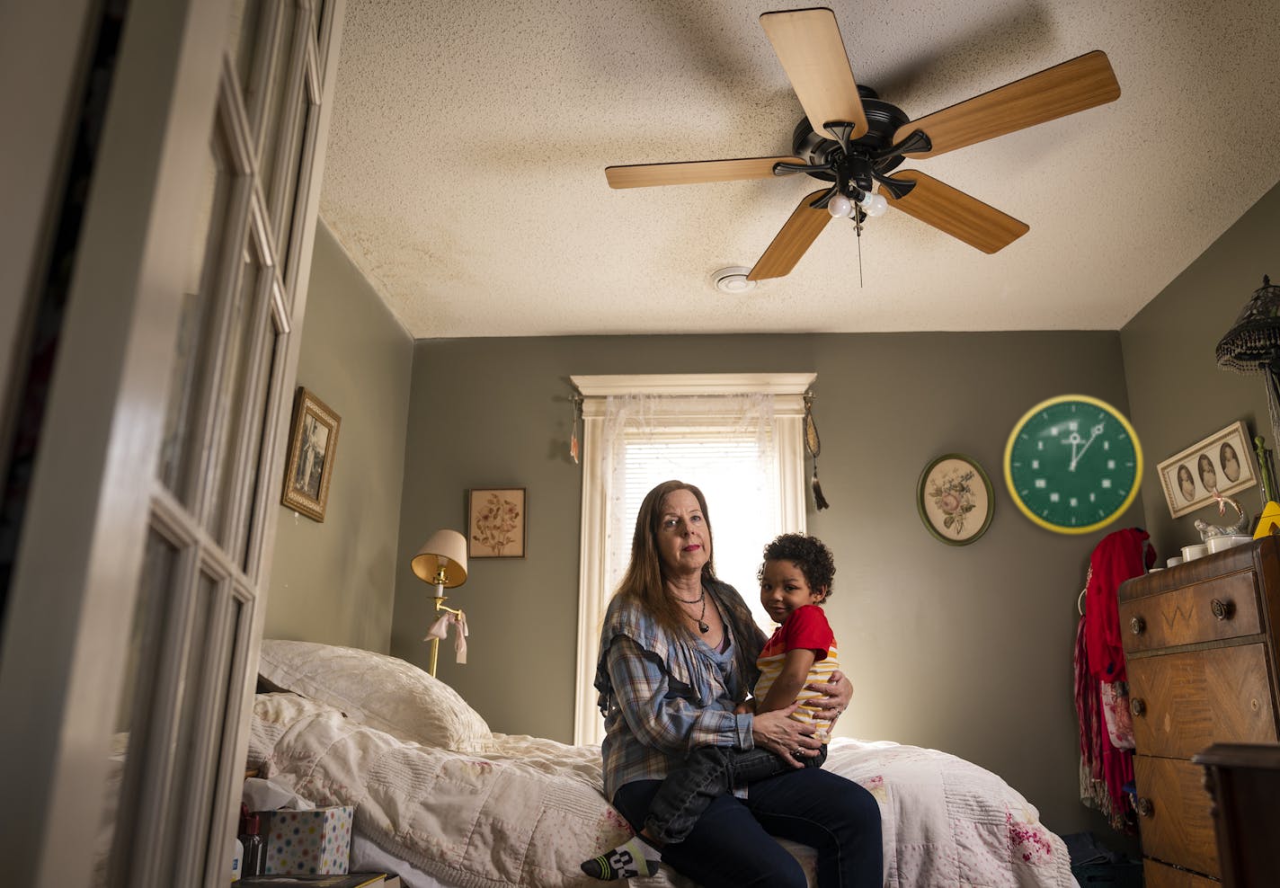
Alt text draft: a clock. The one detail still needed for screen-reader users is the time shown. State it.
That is 12:06
